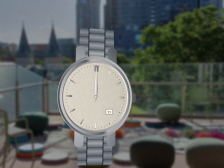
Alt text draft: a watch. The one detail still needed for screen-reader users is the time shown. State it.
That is 12:00
